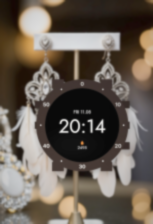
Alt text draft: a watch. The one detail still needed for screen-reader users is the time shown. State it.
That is 20:14
